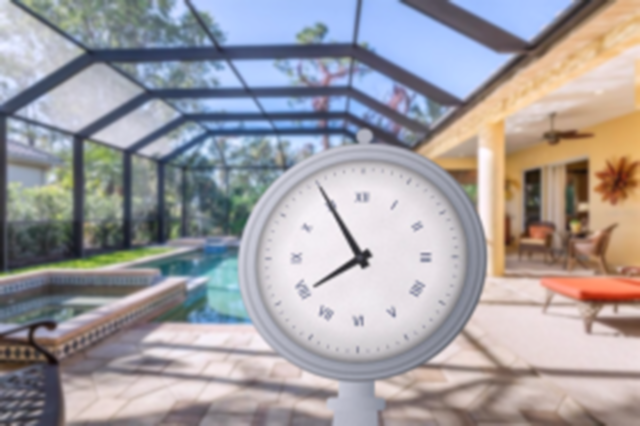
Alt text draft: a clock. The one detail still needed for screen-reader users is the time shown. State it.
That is 7:55
